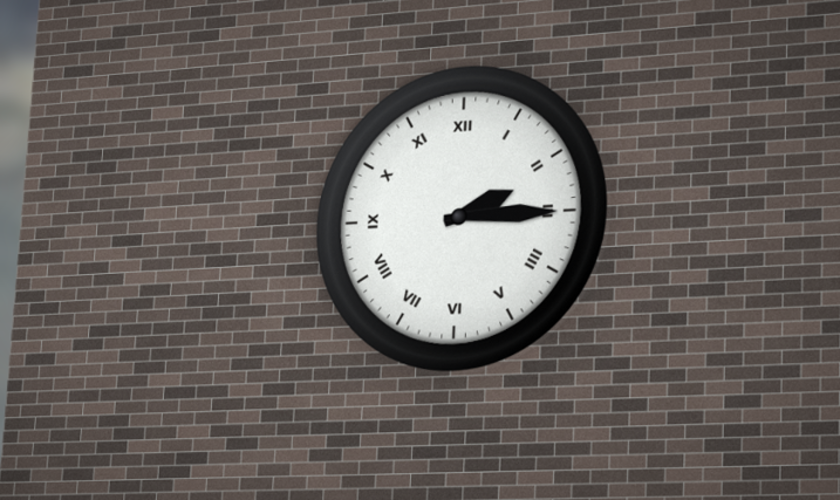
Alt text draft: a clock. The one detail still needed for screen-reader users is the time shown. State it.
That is 2:15
